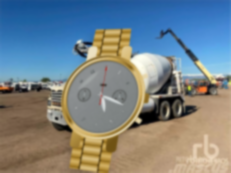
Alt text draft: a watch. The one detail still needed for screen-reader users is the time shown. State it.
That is 5:18
